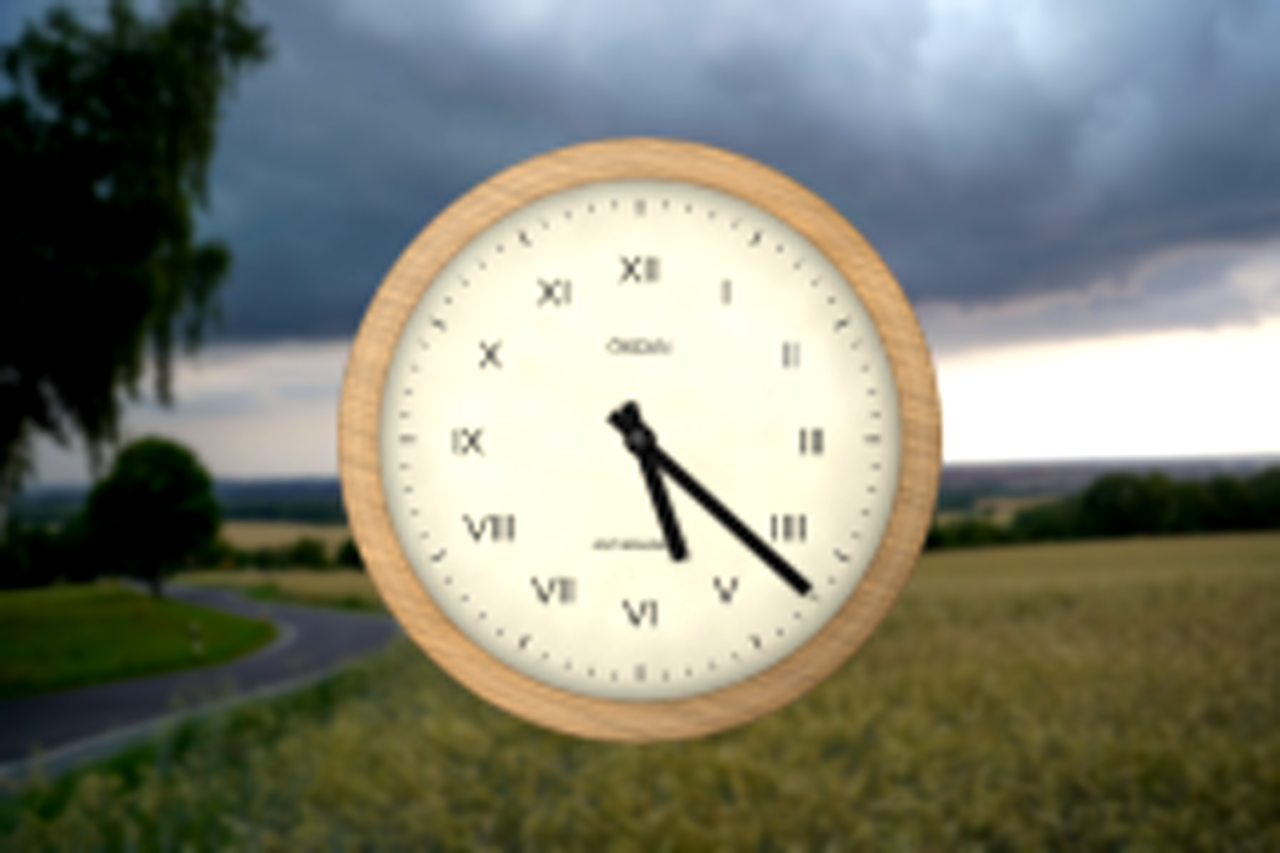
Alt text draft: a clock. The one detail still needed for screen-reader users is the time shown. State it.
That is 5:22
